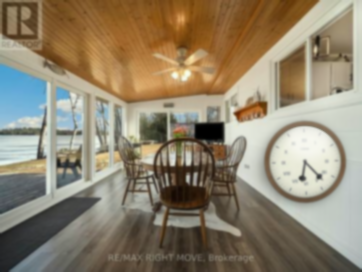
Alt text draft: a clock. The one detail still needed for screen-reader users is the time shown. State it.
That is 6:23
